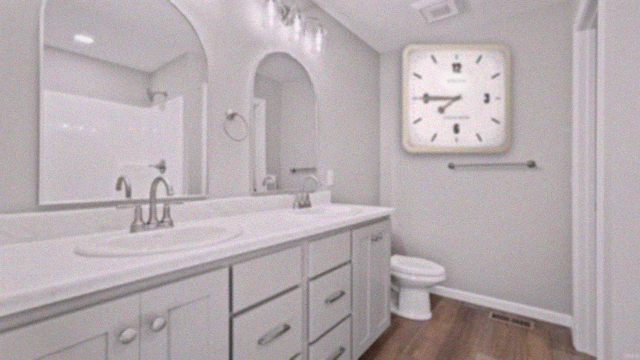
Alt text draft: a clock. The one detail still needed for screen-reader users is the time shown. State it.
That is 7:45
